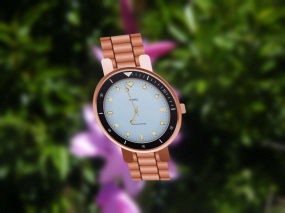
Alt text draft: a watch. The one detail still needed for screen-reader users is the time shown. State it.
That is 6:58
